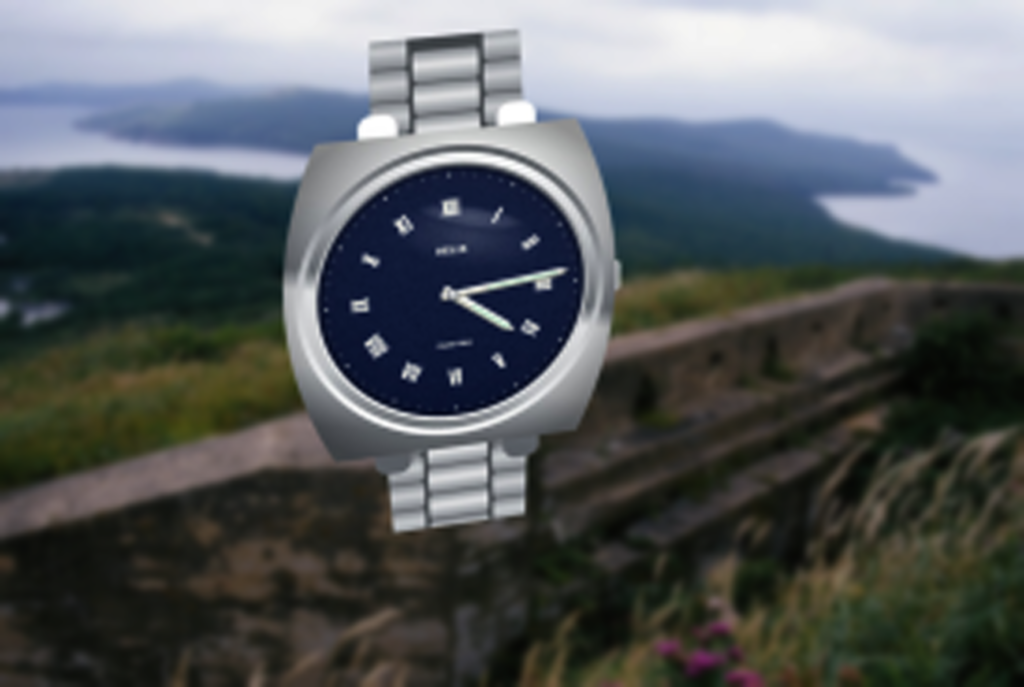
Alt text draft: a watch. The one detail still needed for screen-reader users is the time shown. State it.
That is 4:14
